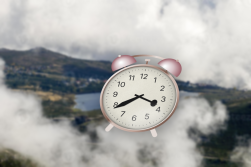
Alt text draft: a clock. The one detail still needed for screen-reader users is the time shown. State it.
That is 3:39
